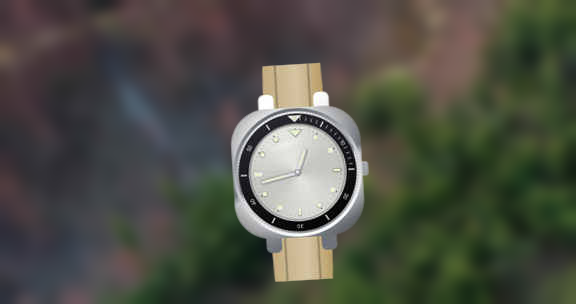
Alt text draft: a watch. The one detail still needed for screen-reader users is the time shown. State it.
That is 12:43
